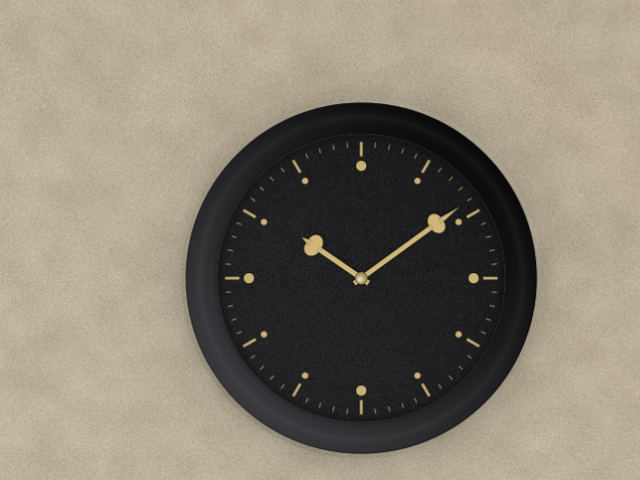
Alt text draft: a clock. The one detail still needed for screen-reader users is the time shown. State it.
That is 10:09
